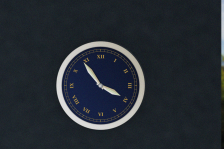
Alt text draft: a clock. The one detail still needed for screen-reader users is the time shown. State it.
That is 3:54
